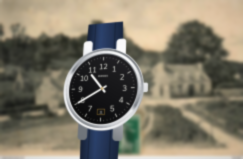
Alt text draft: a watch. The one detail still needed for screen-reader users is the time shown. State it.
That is 10:40
